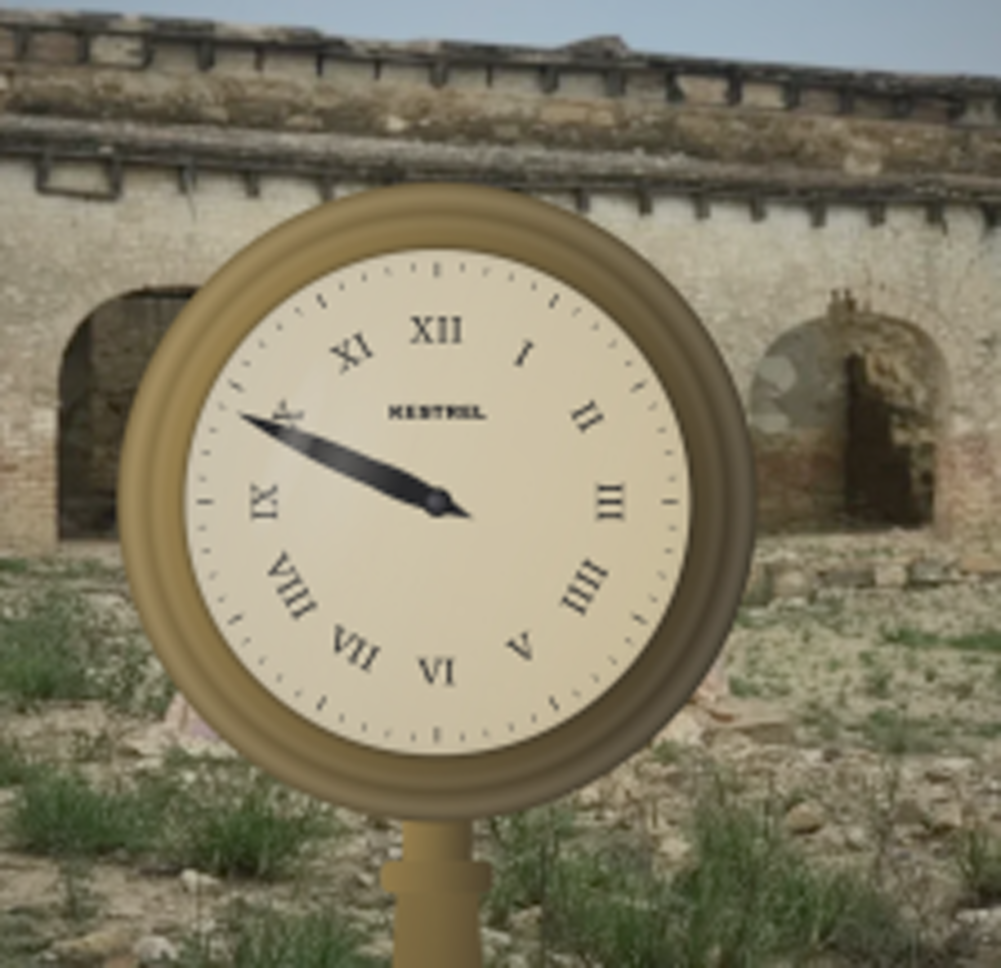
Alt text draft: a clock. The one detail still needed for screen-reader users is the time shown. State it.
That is 9:49
